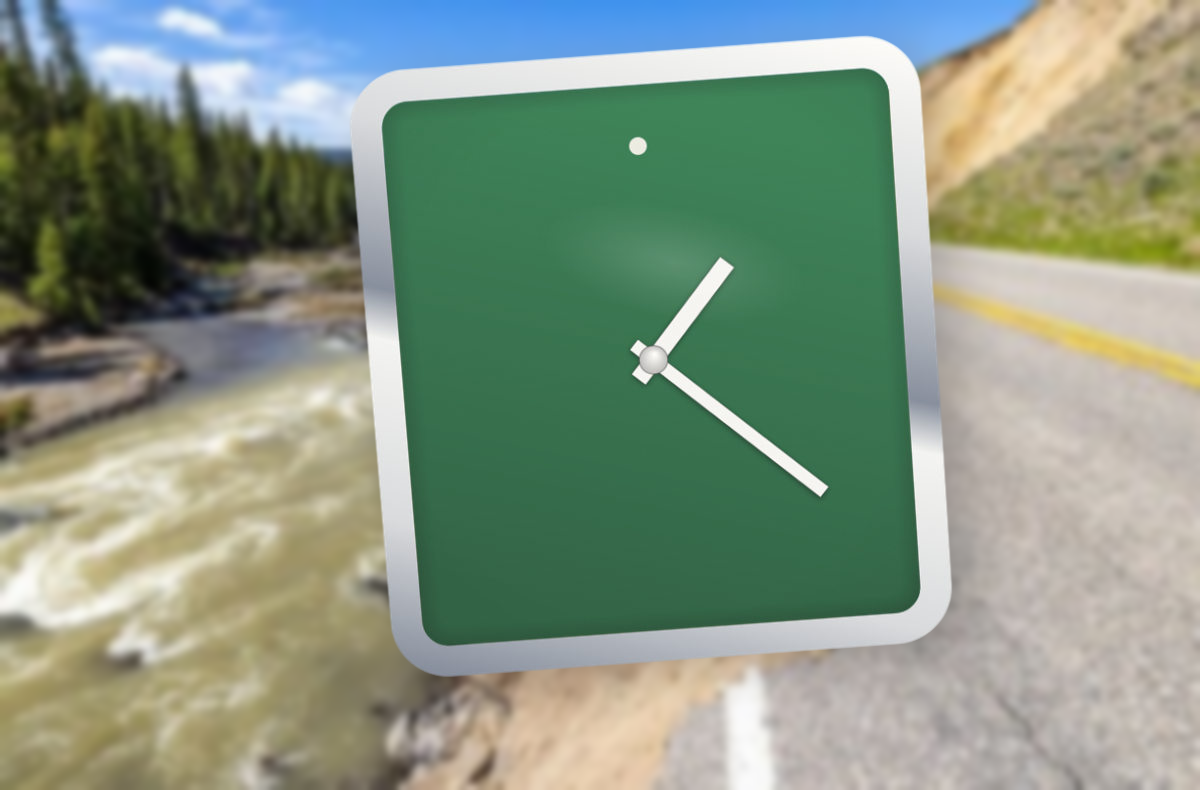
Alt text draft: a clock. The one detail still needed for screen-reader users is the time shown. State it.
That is 1:22
